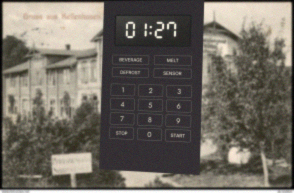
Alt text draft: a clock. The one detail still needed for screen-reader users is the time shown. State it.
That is 1:27
